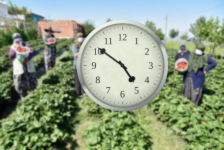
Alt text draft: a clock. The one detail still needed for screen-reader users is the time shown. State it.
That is 4:51
